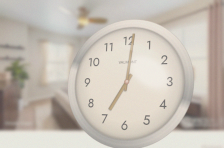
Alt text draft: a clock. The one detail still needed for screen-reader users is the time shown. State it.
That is 7:01
